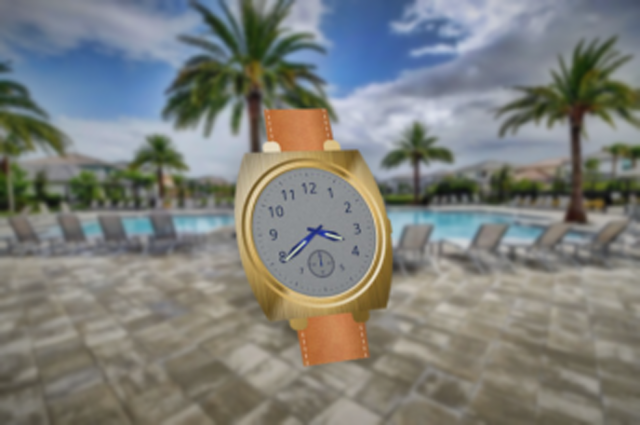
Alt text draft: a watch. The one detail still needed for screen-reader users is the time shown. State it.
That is 3:39
